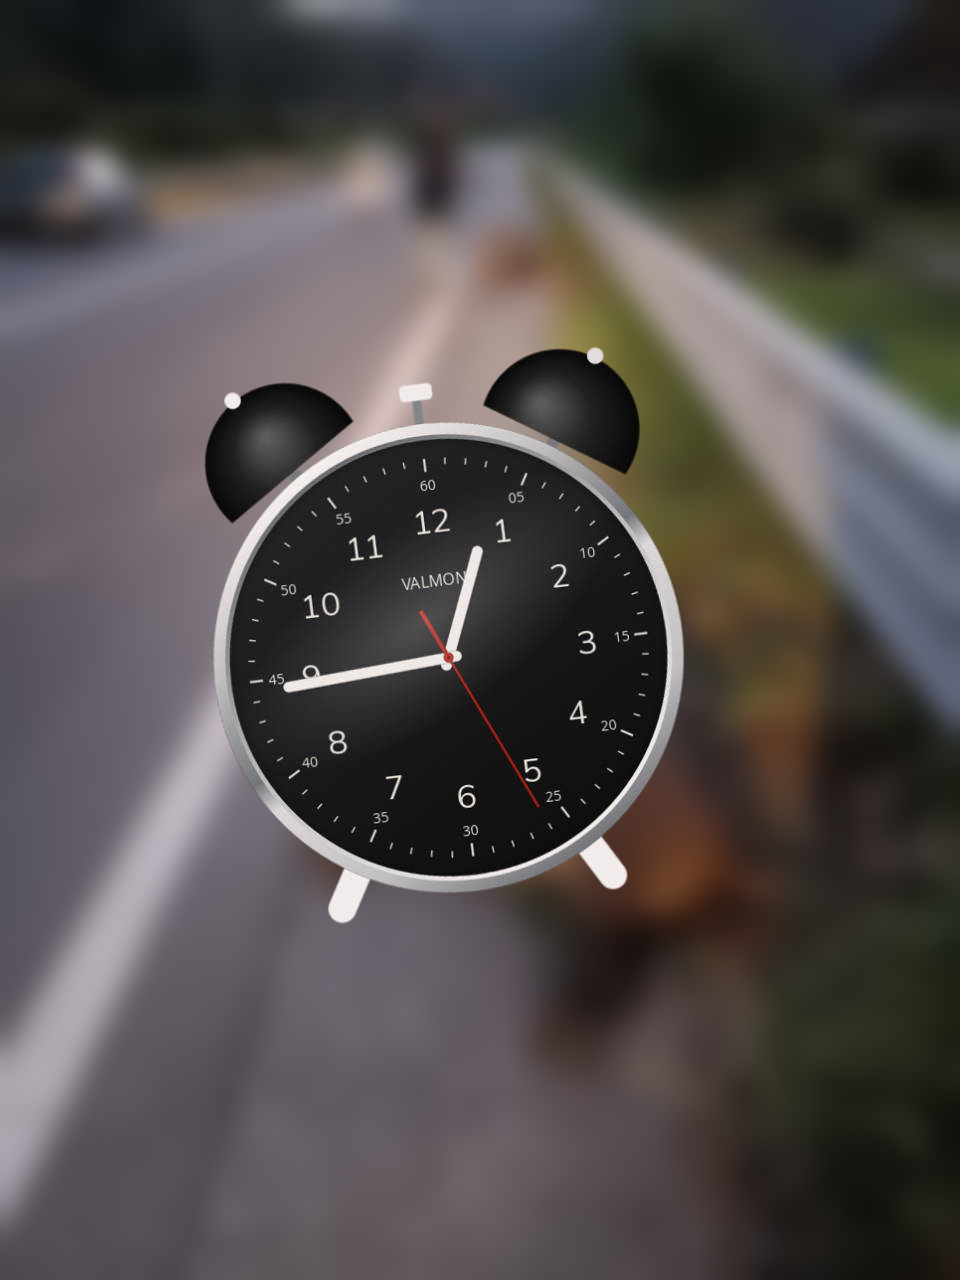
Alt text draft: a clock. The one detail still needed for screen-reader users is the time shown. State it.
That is 12:44:26
